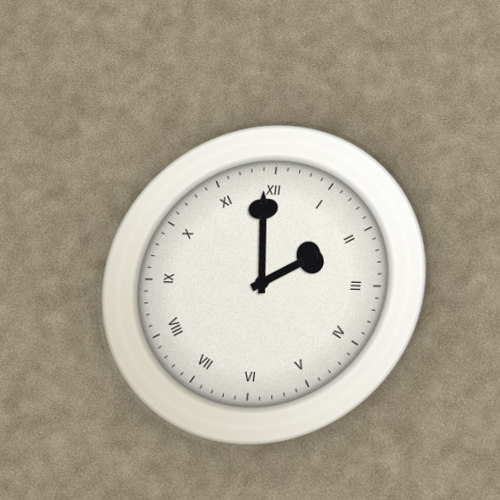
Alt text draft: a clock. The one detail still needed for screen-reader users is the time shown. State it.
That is 1:59
